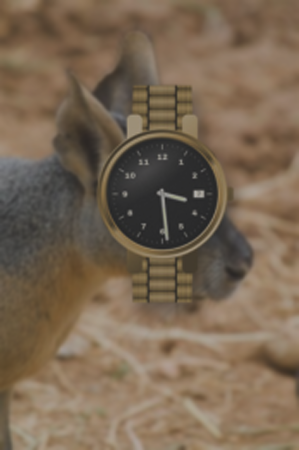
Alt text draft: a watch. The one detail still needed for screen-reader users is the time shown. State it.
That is 3:29
